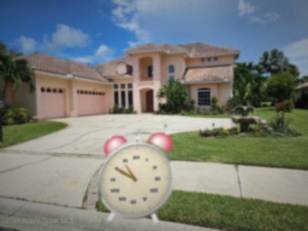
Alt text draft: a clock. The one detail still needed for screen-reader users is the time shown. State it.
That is 10:50
